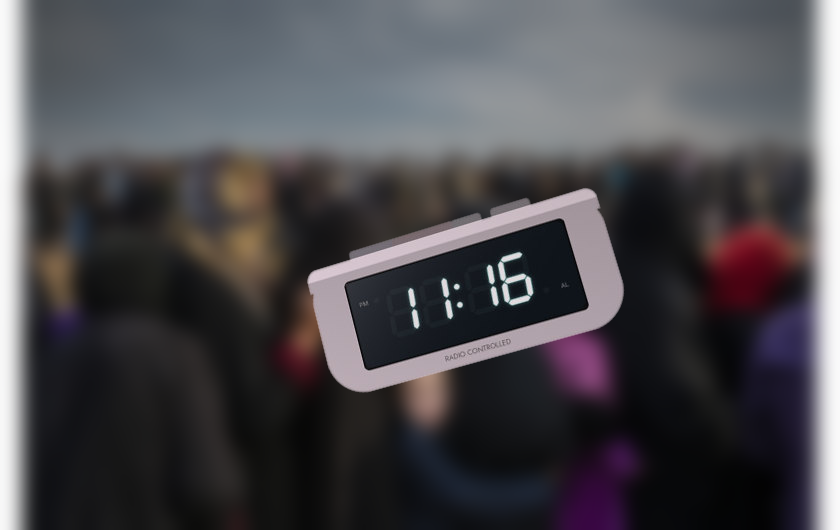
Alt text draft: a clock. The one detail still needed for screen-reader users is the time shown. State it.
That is 11:16
